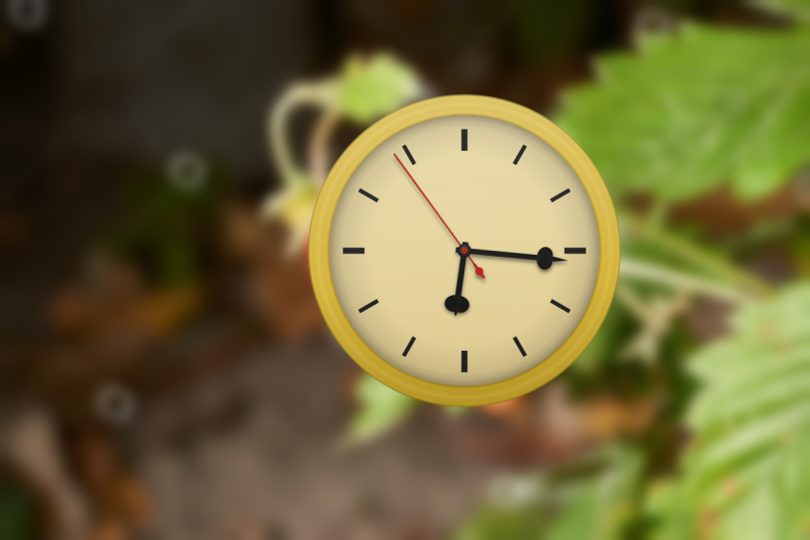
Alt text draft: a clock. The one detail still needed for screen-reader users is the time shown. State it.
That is 6:15:54
